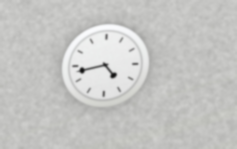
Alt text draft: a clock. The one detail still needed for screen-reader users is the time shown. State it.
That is 4:43
